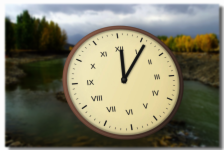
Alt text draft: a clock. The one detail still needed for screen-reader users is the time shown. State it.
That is 12:06
